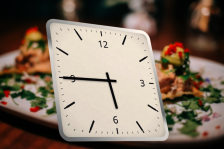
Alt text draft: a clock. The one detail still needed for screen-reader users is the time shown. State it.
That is 5:45
